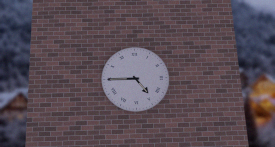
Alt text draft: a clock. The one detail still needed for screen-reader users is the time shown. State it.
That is 4:45
